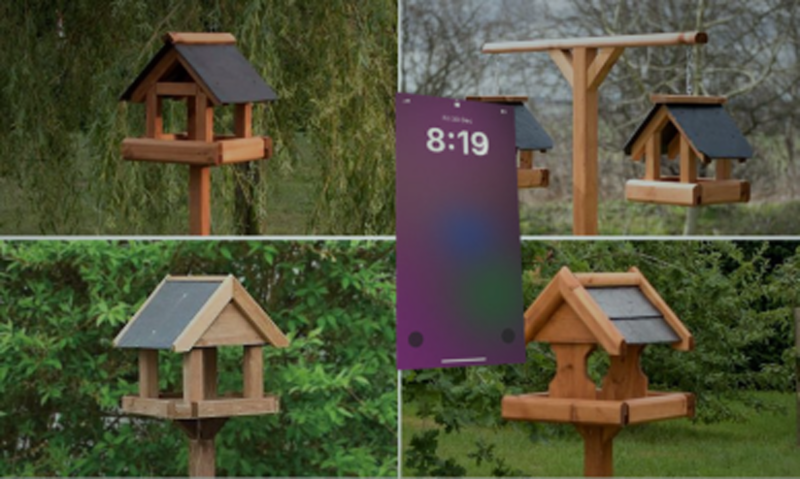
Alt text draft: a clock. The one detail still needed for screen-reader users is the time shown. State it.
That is 8:19
